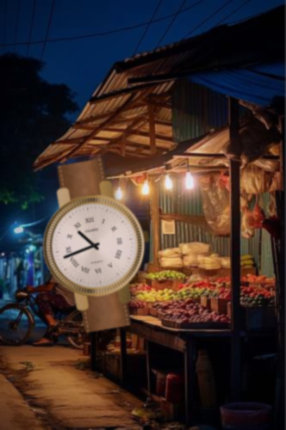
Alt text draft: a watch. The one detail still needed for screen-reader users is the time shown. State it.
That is 10:43
